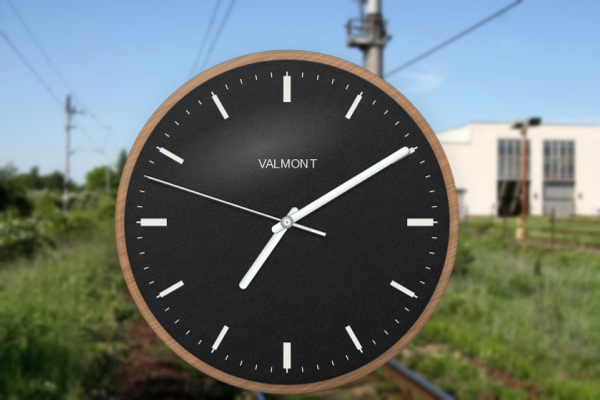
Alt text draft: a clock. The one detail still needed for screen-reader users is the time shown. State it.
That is 7:09:48
